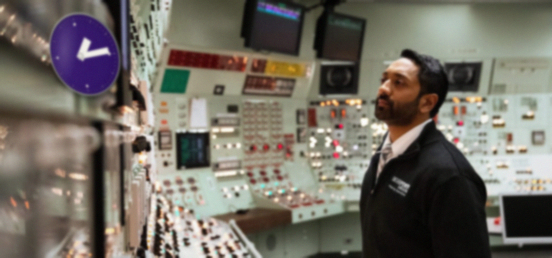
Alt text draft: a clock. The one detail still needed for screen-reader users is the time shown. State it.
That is 1:14
